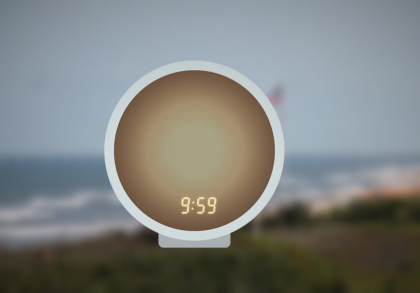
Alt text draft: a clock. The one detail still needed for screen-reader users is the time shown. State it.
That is 9:59
